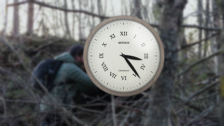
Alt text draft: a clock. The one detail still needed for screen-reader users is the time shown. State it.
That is 3:24
